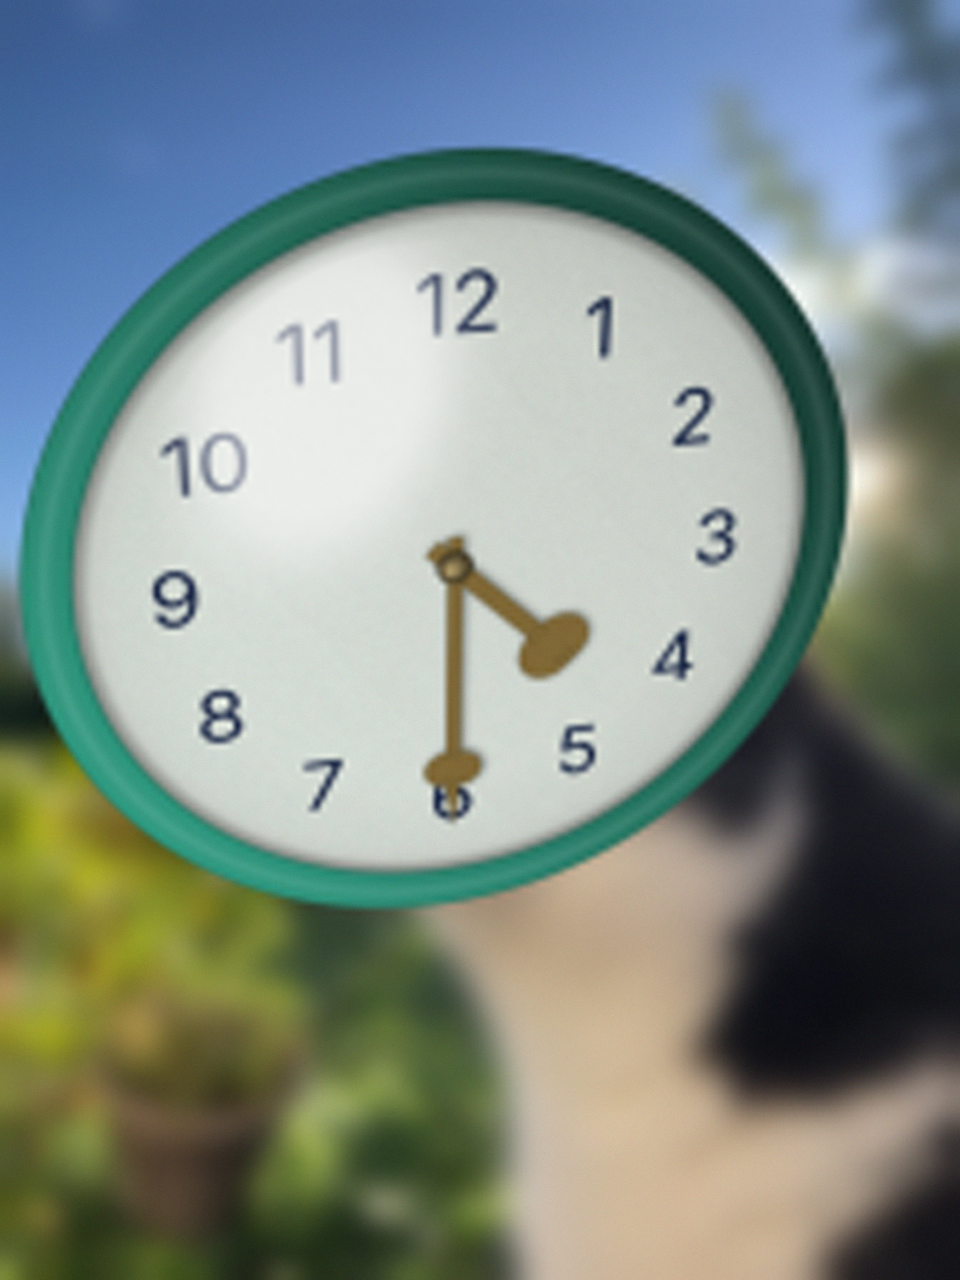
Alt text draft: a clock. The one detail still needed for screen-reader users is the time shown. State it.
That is 4:30
